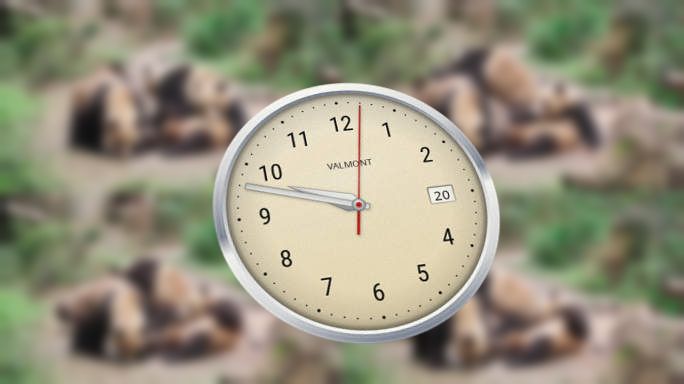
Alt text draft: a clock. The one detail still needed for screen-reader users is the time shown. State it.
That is 9:48:02
